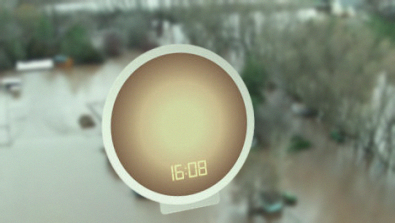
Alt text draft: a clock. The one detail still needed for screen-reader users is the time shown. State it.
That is 16:08
